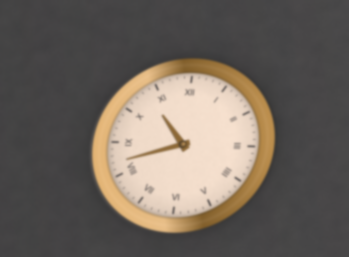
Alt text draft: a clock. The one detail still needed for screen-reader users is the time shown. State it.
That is 10:42
